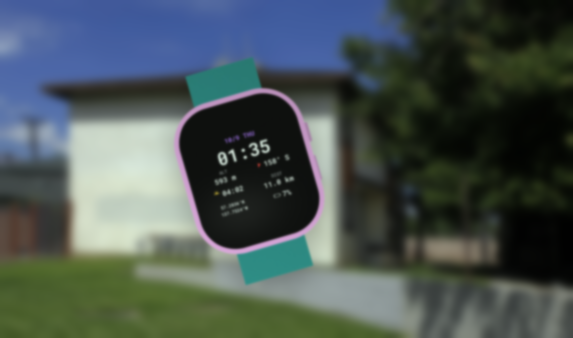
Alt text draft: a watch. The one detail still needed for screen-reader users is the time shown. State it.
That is 1:35
